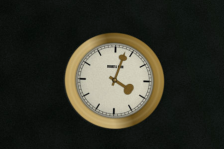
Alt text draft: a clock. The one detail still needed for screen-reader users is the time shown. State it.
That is 4:03
